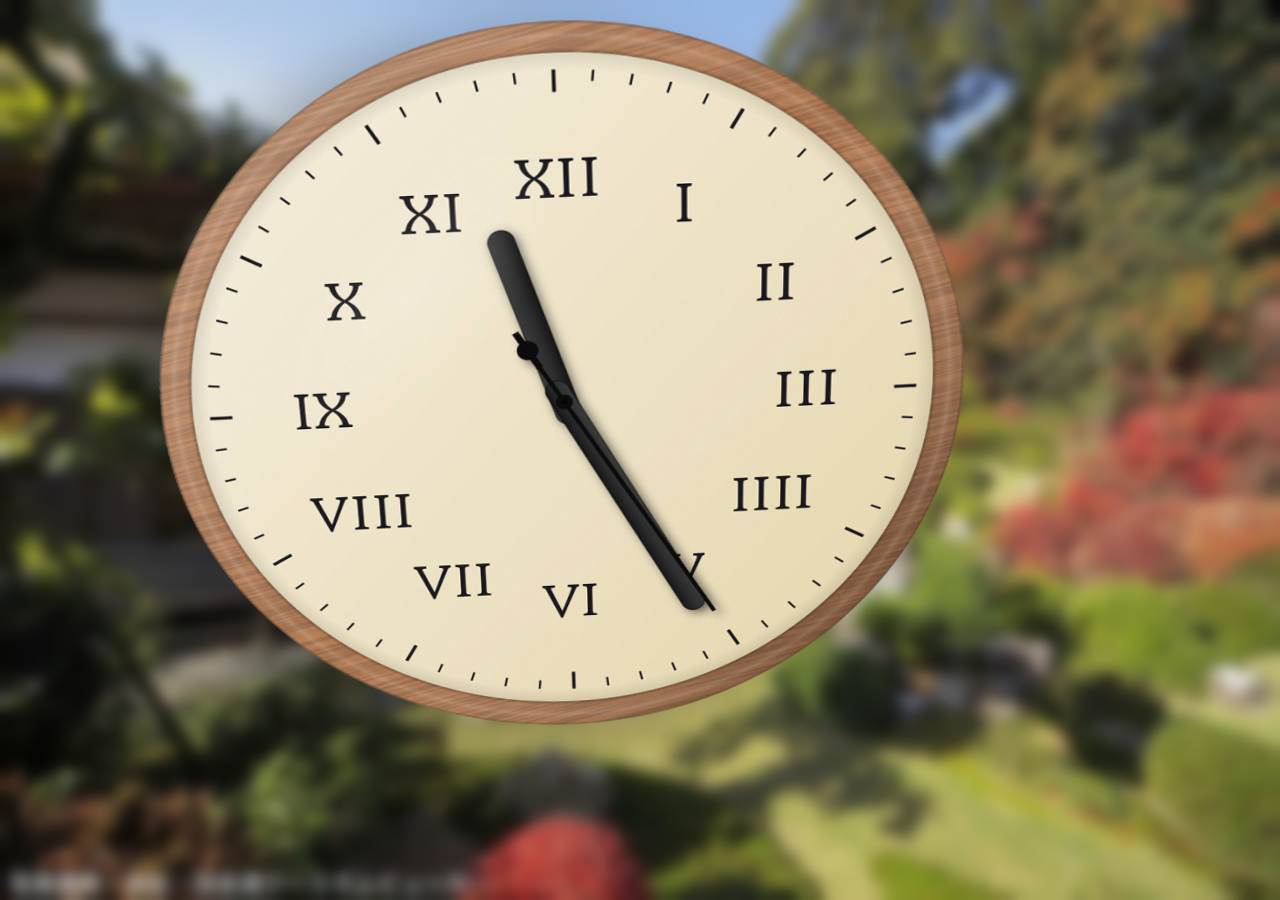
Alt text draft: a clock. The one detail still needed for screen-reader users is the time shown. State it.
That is 11:25:25
